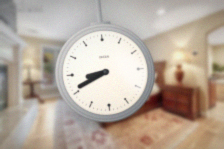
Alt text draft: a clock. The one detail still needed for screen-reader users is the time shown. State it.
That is 8:41
